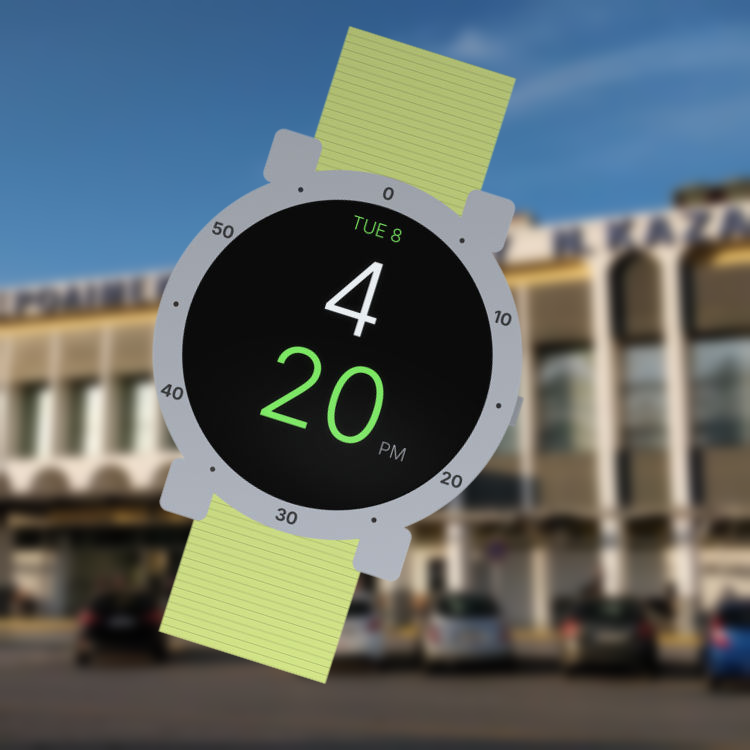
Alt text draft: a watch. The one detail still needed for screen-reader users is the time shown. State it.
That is 4:20
